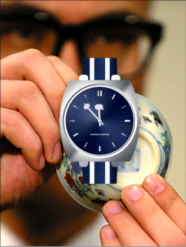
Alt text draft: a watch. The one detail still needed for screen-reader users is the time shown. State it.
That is 11:53
